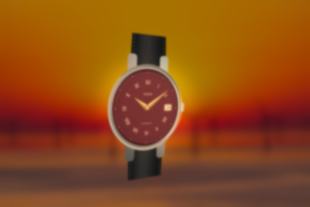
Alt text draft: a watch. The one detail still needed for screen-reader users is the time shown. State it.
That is 10:09
